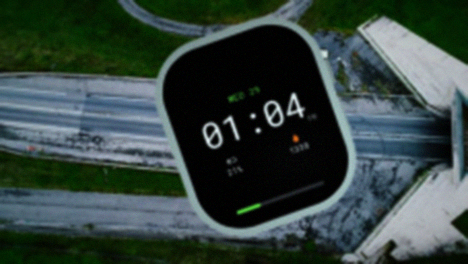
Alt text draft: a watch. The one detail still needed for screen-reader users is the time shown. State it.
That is 1:04
